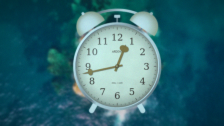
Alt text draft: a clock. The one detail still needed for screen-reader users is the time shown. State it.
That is 12:43
